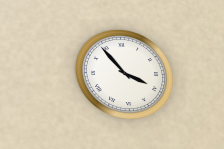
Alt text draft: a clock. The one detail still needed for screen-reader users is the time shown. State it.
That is 3:54
